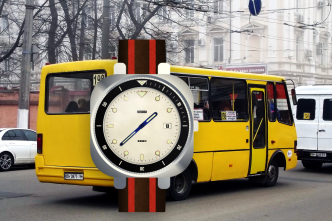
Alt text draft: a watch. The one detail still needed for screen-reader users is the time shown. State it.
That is 1:38
